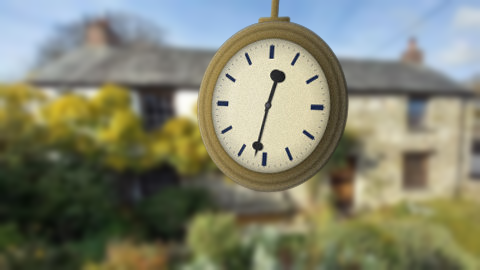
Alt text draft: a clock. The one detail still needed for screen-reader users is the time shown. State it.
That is 12:32
